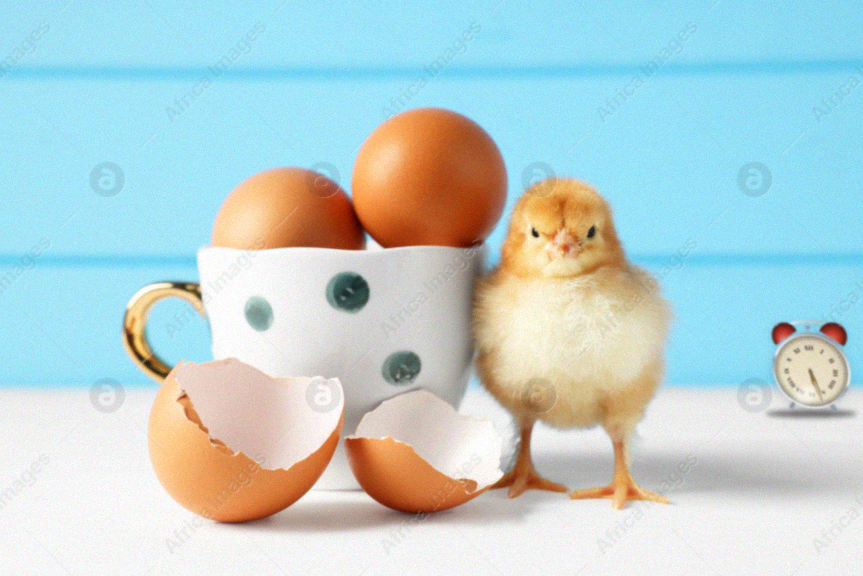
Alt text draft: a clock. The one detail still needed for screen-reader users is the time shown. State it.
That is 5:27
